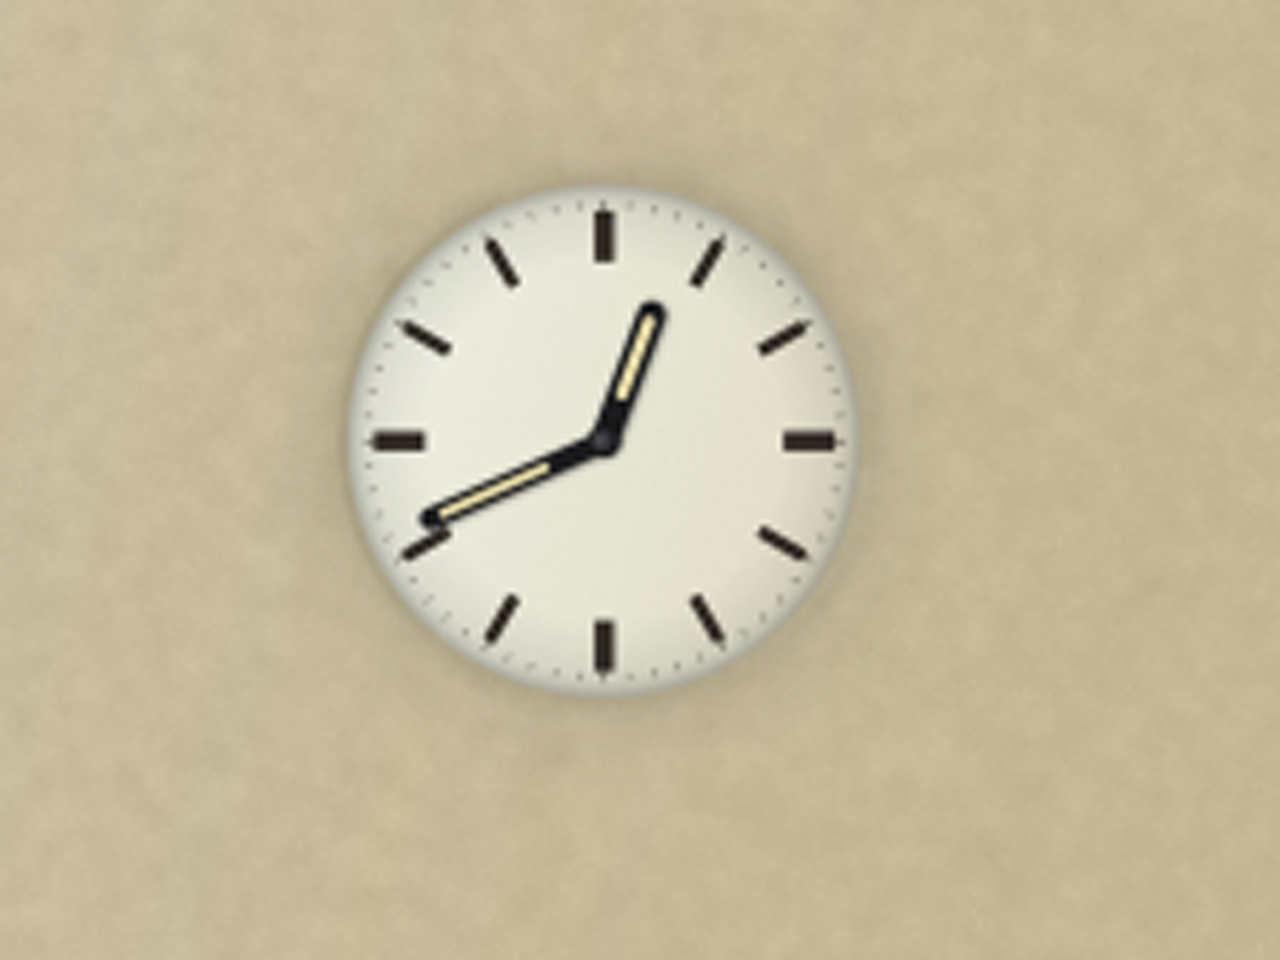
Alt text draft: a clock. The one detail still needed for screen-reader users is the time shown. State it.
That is 12:41
